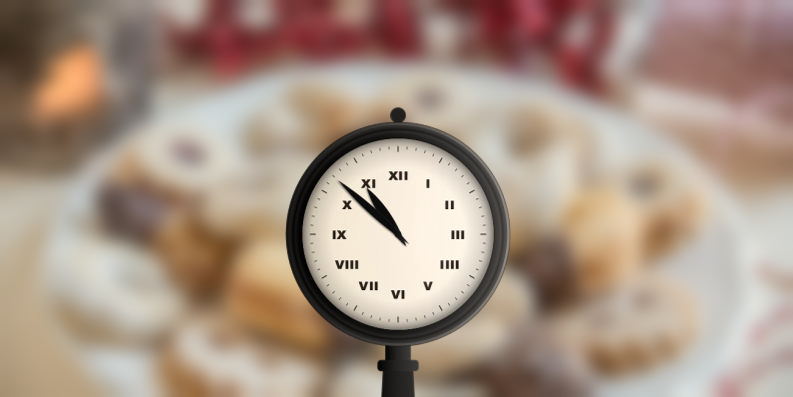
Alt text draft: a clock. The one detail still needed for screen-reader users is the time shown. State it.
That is 10:52
